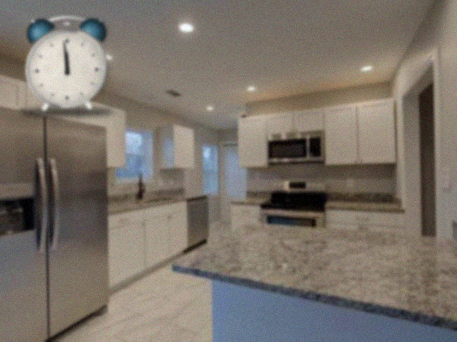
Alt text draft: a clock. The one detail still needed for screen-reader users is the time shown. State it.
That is 11:59
